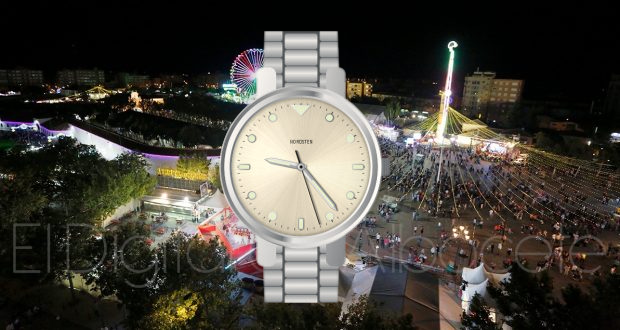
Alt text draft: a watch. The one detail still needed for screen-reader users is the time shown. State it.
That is 9:23:27
